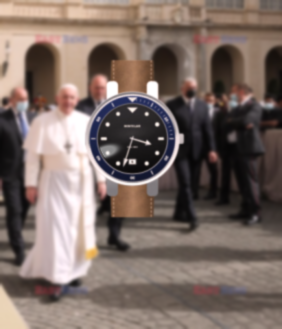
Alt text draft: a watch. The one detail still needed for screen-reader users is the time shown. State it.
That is 3:33
